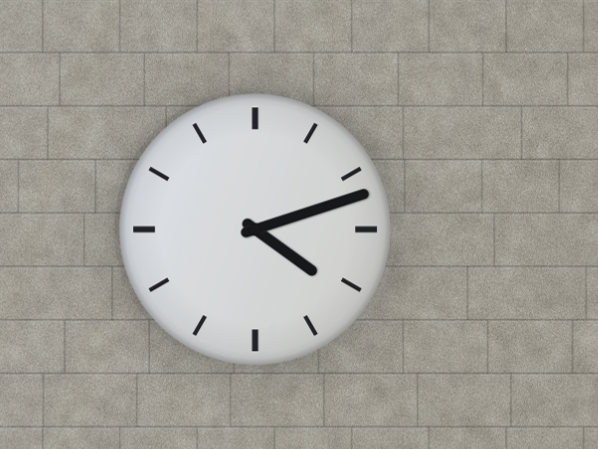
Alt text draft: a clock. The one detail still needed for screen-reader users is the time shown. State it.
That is 4:12
